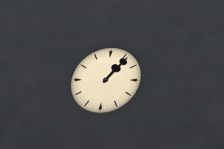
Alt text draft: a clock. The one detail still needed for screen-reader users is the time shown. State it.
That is 1:06
